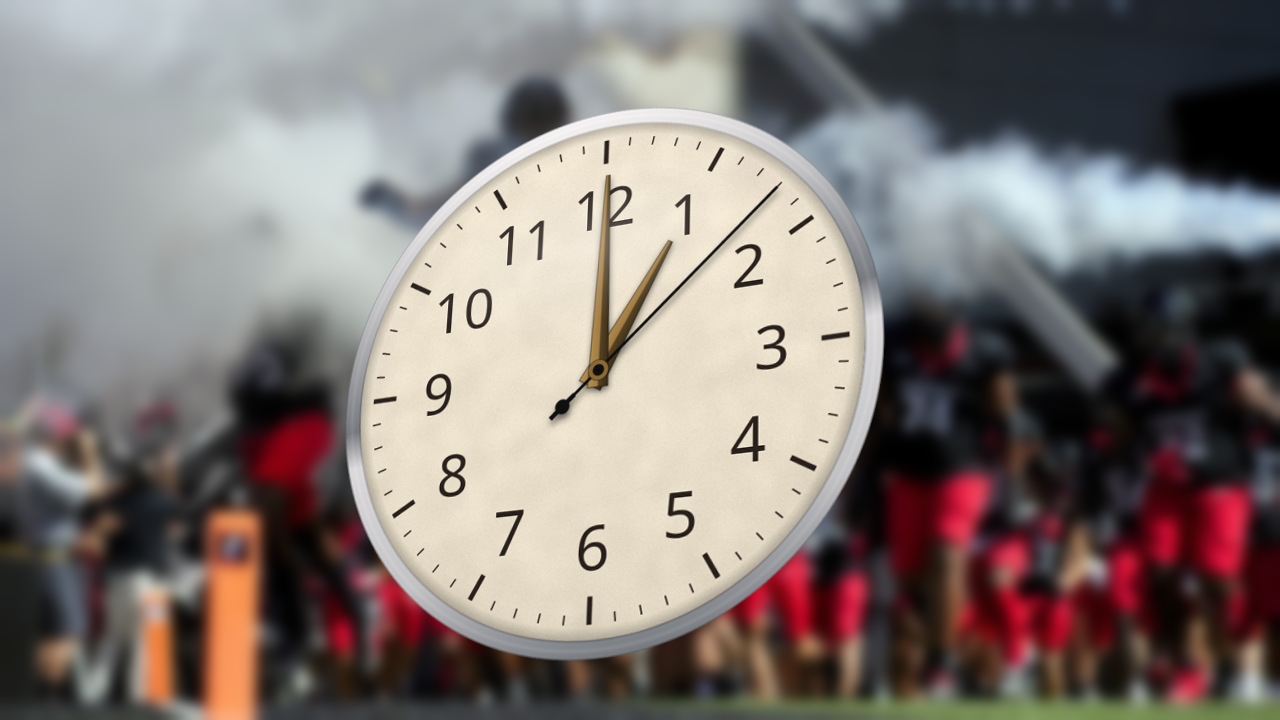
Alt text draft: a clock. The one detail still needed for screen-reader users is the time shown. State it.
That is 1:00:08
